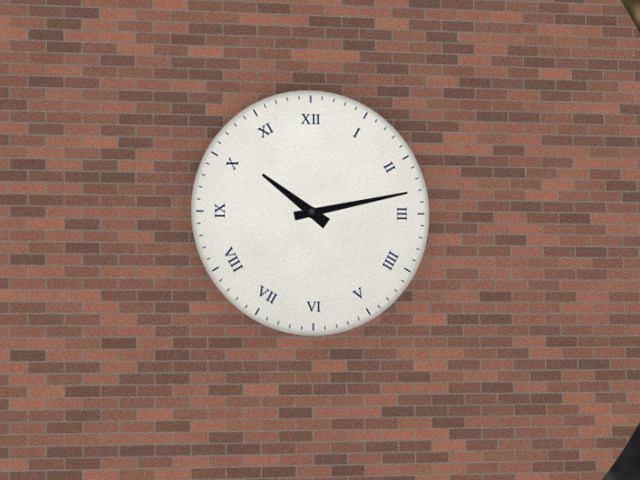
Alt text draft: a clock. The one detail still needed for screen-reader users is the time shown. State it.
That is 10:13
